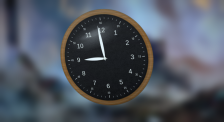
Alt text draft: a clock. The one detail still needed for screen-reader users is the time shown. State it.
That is 8:59
